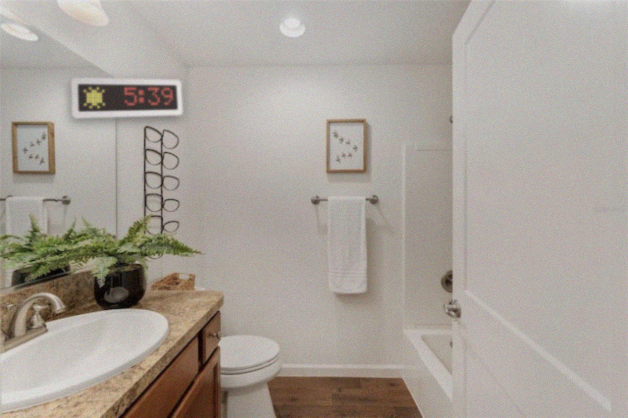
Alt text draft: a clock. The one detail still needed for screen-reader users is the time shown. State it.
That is 5:39
